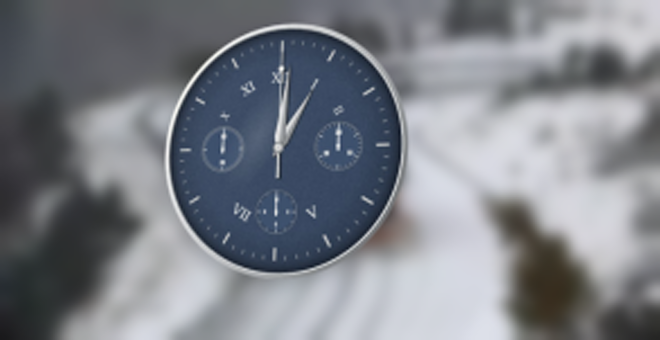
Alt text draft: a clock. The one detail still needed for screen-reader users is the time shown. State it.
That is 1:01
